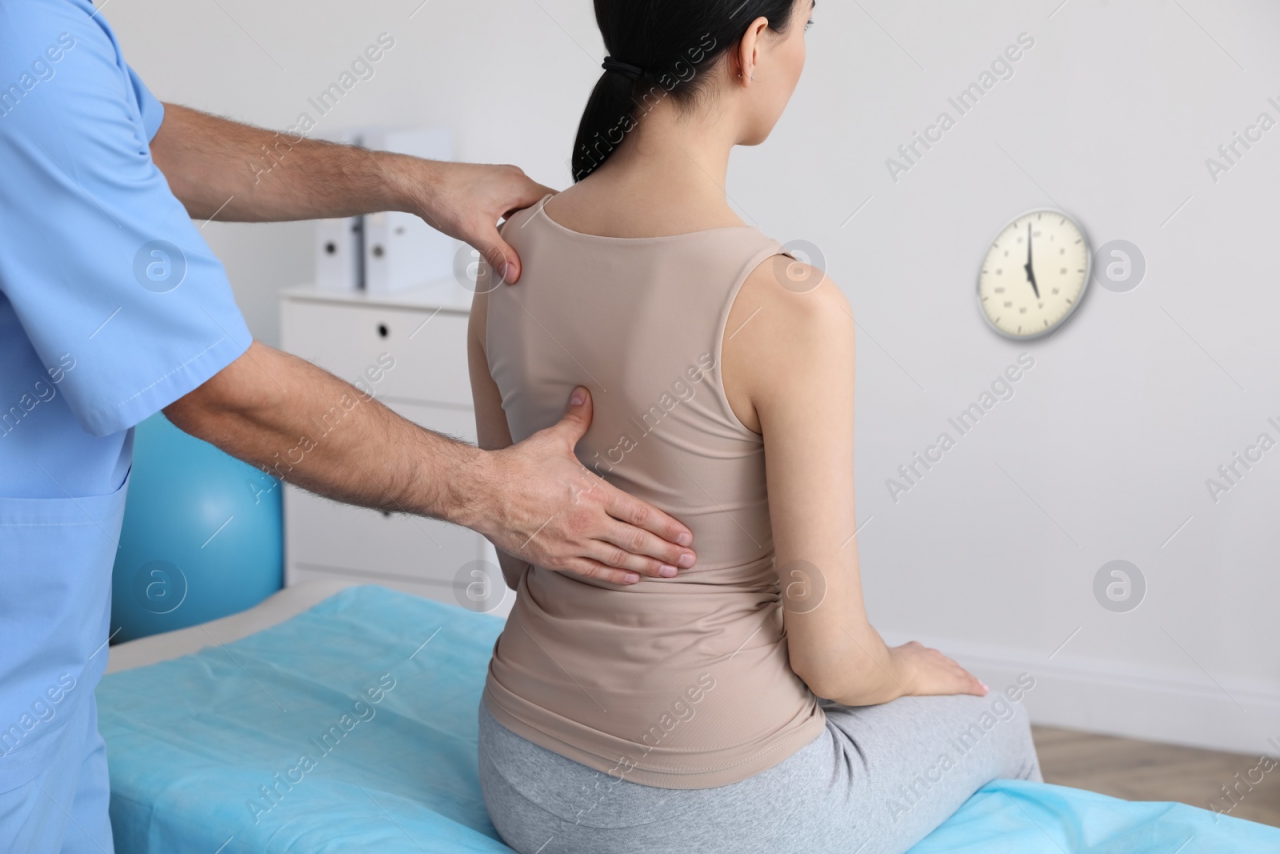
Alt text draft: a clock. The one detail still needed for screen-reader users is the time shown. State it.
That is 4:58
